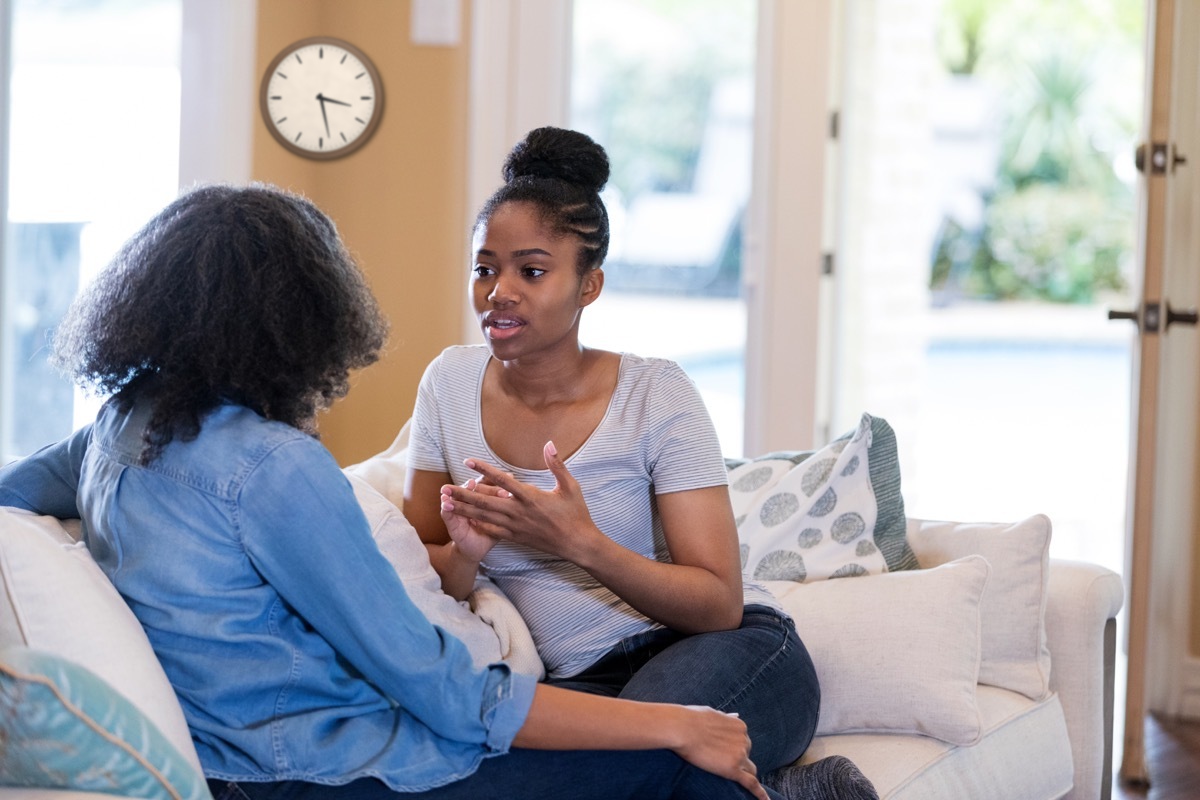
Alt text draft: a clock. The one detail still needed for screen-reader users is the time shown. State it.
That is 3:28
